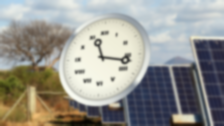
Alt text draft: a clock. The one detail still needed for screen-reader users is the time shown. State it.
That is 11:17
